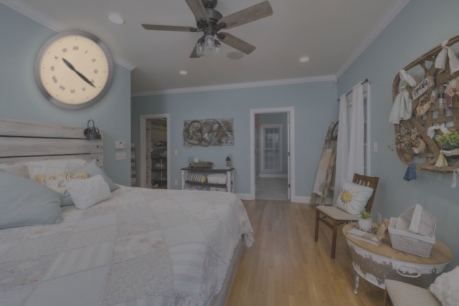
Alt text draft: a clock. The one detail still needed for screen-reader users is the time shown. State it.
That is 10:21
